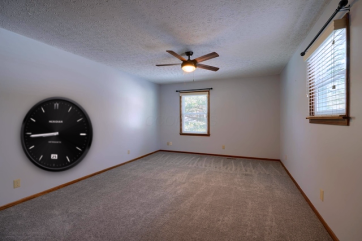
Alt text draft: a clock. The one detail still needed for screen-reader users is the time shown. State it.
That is 8:44
